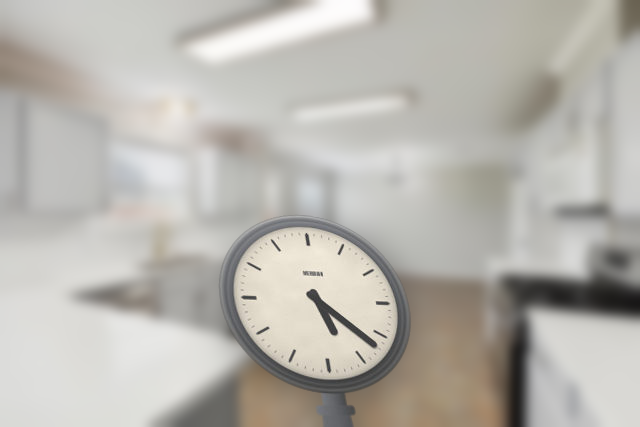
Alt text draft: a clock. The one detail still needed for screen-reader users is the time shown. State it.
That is 5:22
